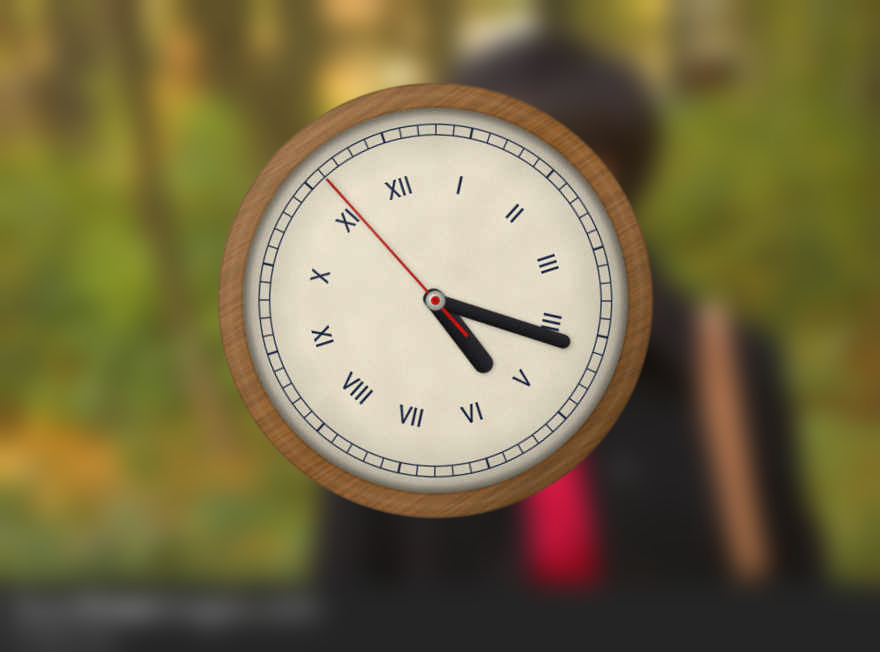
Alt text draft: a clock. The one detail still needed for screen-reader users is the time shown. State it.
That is 5:20:56
